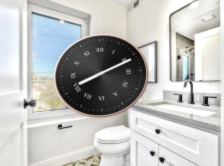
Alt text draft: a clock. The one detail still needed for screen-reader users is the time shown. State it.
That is 8:11
